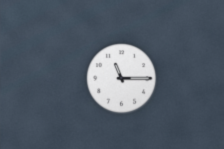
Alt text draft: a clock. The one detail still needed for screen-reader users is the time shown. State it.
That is 11:15
